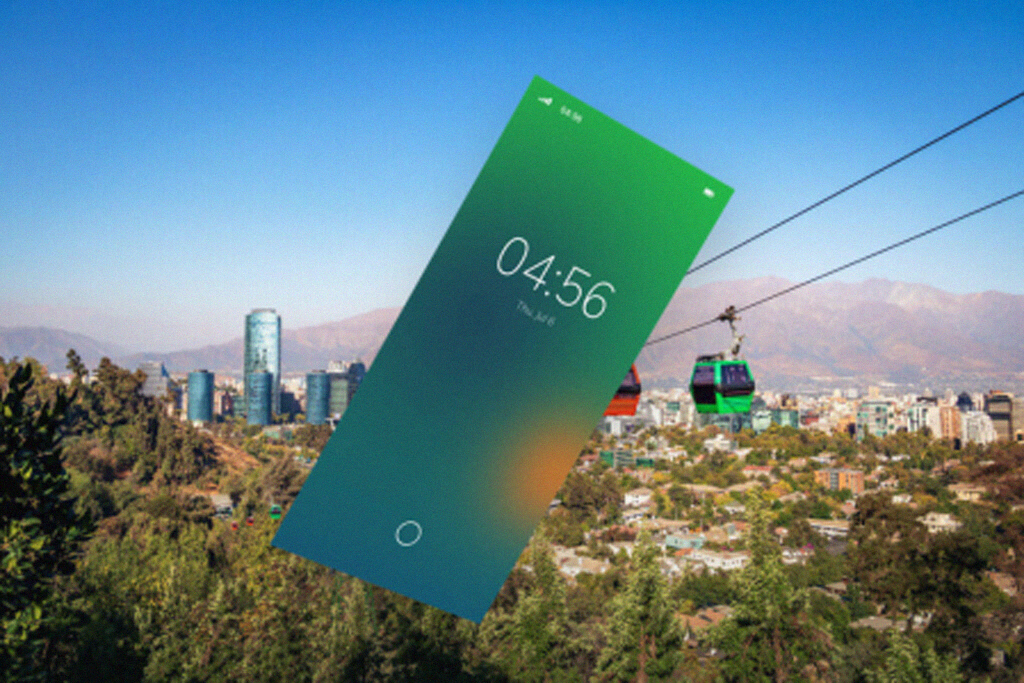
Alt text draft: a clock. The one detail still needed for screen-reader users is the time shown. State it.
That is 4:56
